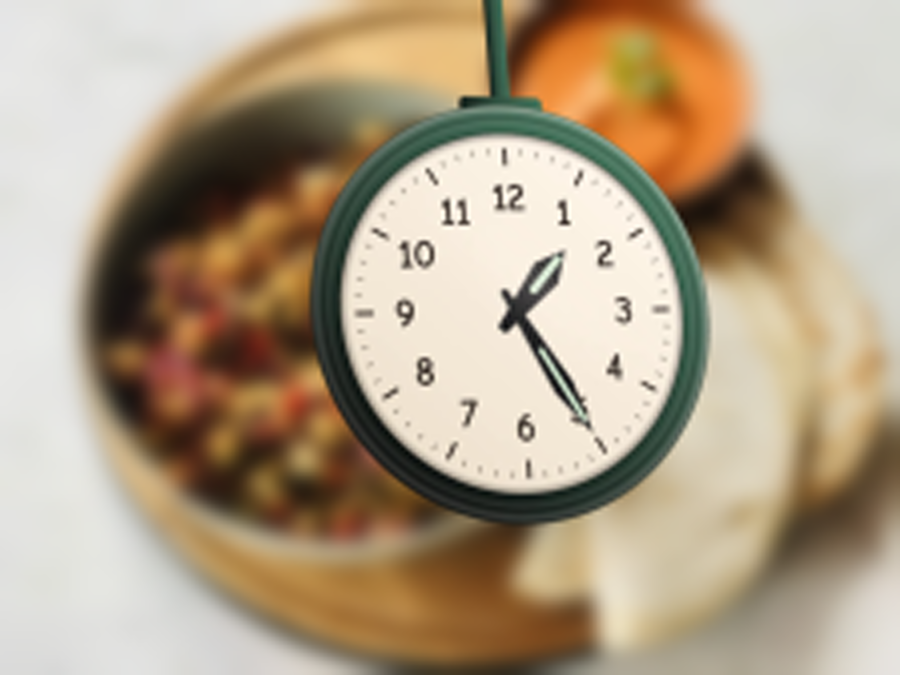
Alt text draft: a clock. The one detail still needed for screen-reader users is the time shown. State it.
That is 1:25
